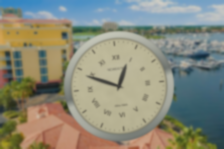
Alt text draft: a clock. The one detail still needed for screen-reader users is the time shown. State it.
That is 12:49
